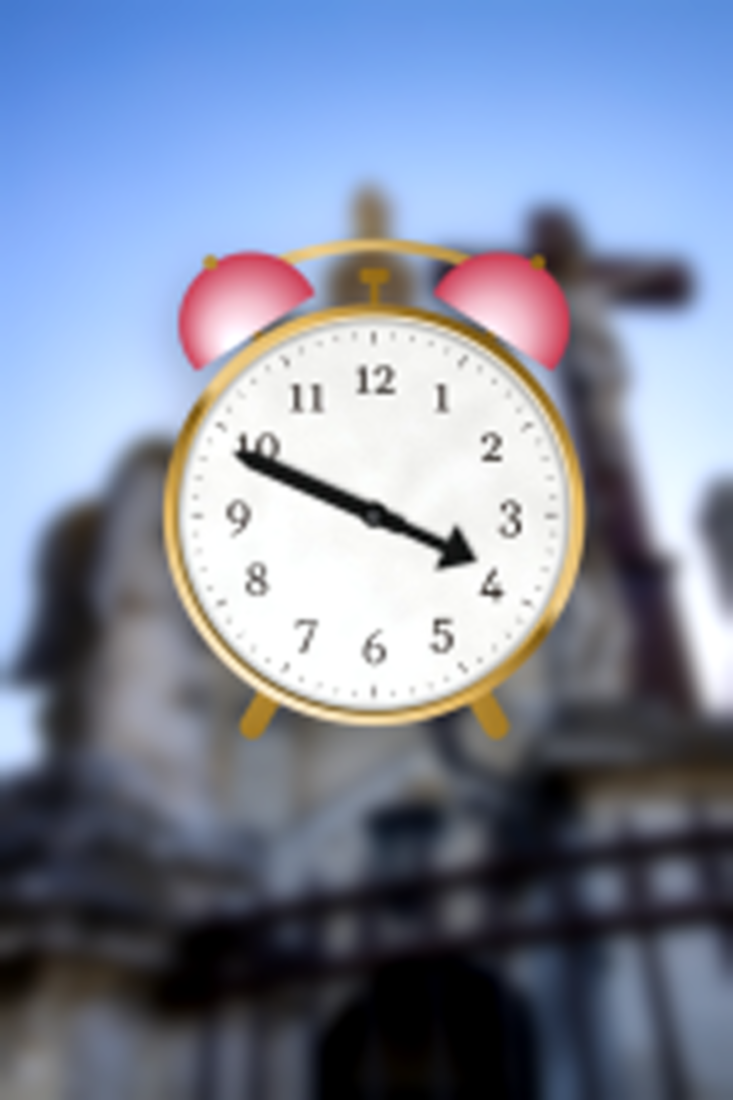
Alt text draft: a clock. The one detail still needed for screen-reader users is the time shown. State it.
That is 3:49
